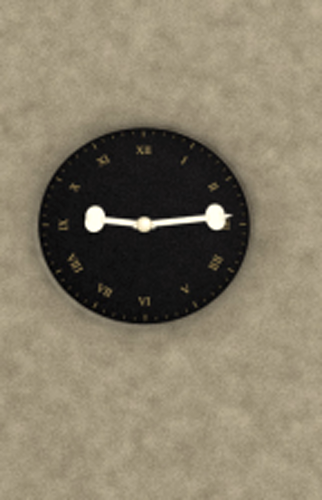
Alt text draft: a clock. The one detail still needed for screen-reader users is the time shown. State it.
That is 9:14
